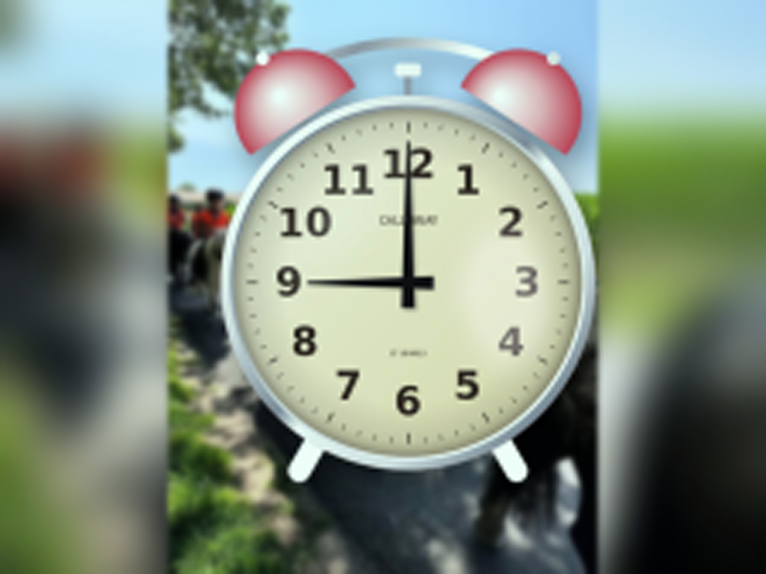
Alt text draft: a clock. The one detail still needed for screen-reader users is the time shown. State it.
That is 9:00
